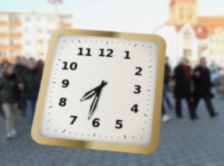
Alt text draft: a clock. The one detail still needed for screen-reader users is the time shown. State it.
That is 7:32
